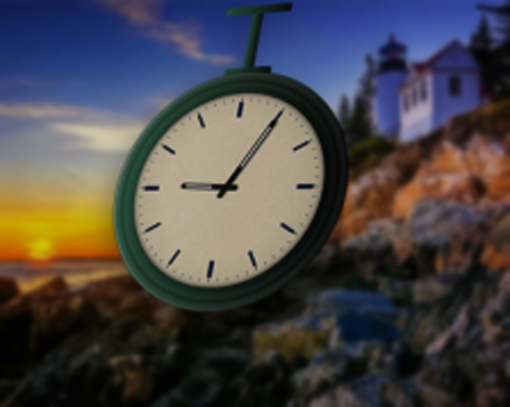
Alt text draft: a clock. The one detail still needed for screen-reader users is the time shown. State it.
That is 9:05
